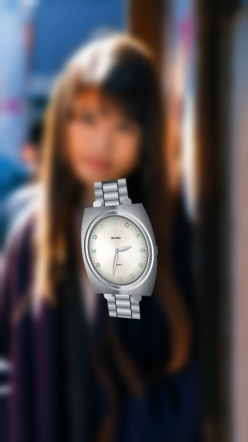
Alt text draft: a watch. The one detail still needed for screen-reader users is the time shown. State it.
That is 2:33
